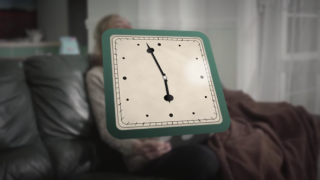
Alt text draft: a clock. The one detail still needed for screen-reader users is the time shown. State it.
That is 5:57
